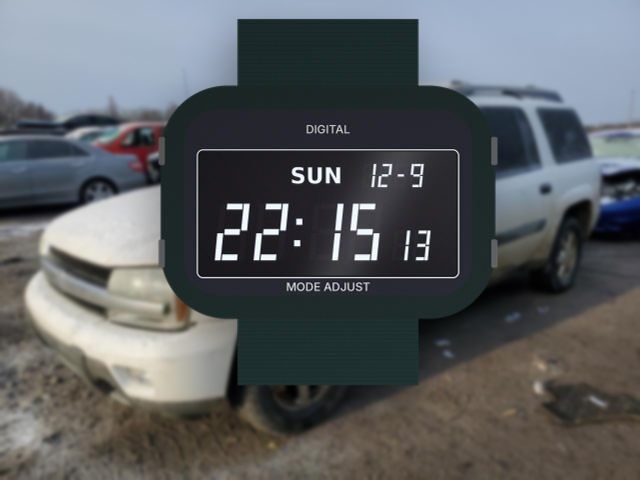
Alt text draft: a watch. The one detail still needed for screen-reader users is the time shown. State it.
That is 22:15:13
